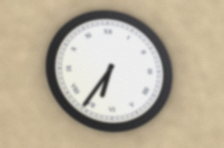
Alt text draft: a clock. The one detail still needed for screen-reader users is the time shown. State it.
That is 6:36
